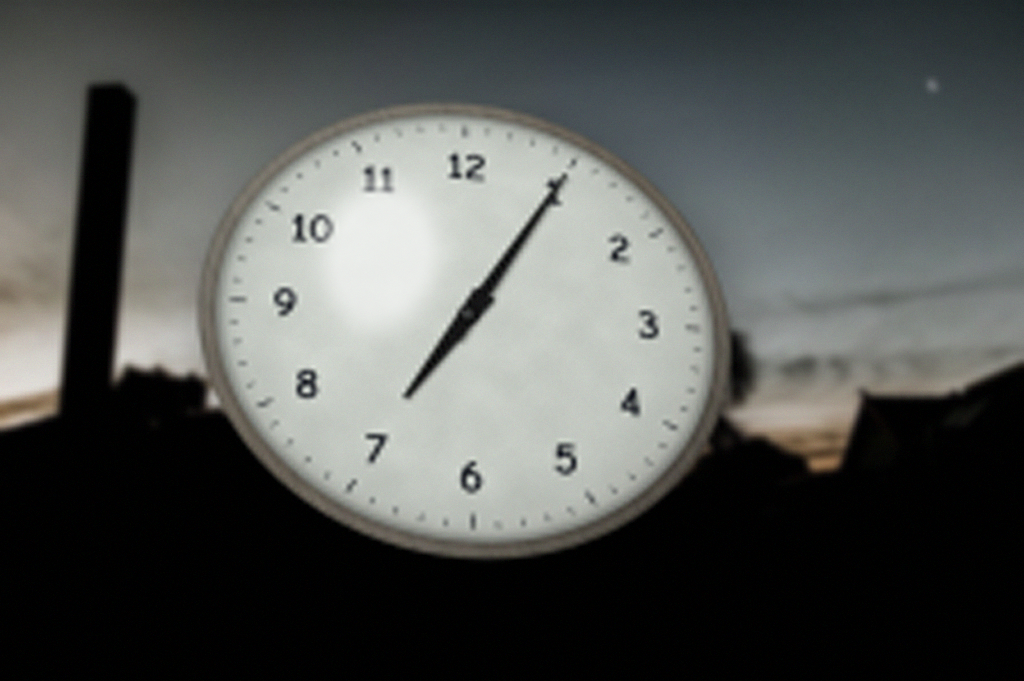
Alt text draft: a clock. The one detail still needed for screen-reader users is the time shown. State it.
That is 7:05
